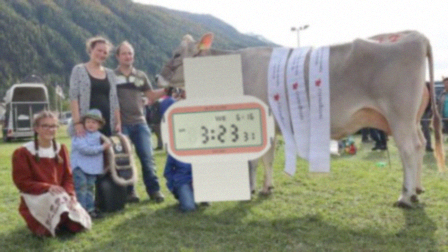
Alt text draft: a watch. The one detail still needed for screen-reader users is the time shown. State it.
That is 3:23
